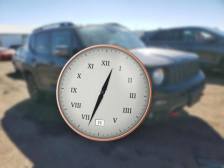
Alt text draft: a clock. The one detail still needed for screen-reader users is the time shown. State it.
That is 12:33
